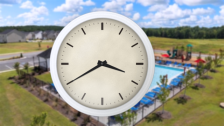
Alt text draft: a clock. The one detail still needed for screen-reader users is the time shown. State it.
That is 3:40
